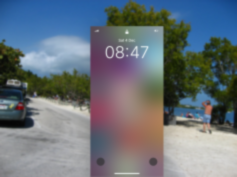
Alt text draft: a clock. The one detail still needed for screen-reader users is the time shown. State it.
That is 8:47
